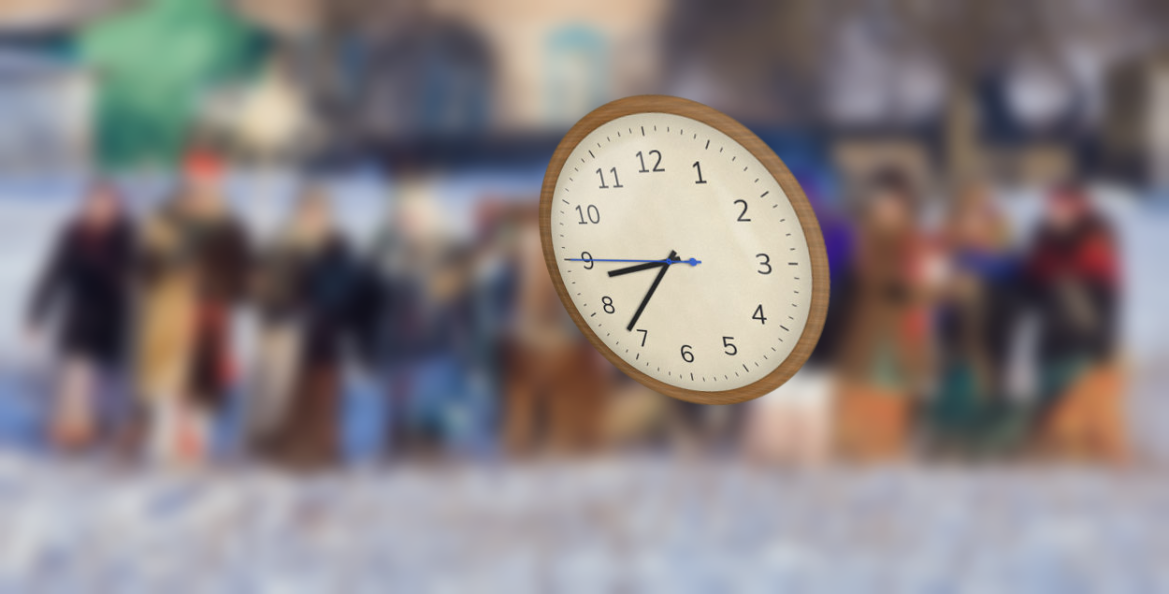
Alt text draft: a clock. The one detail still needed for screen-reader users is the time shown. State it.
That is 8:36:45
